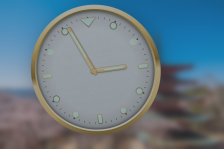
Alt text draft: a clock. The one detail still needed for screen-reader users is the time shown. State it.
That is 2:56
